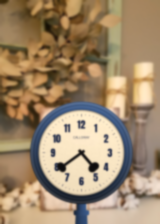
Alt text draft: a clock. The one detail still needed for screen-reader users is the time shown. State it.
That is 4:39
